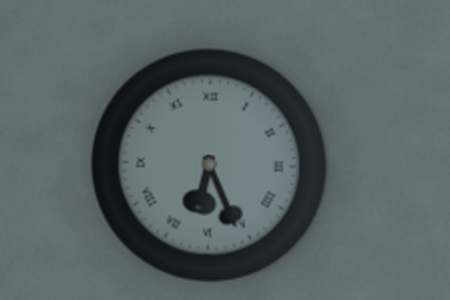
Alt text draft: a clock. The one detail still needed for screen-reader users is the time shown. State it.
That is 6:26
